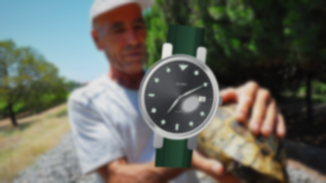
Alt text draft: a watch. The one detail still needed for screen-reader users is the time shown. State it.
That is 7:10
